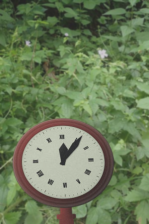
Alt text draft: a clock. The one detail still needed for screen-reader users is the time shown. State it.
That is 12:06
